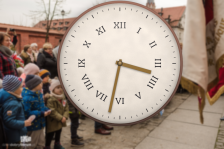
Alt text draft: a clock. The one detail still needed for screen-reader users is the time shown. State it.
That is 3:32
